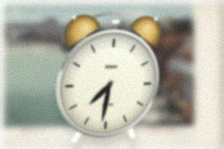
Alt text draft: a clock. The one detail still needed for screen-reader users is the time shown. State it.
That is 7:31
